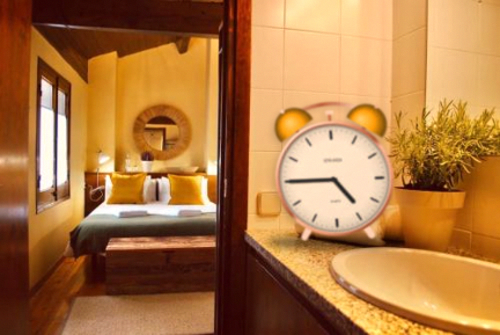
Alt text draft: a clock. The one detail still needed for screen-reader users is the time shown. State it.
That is 4:45
